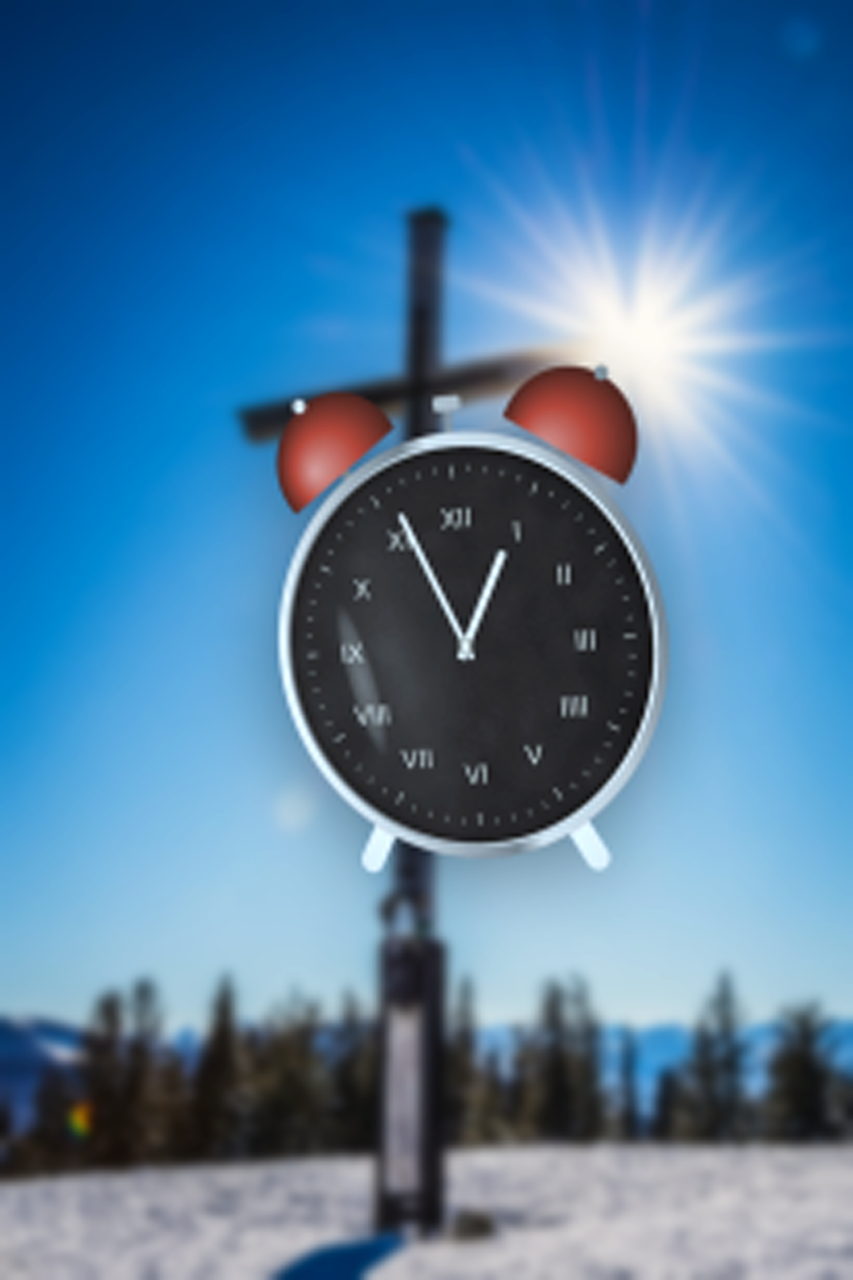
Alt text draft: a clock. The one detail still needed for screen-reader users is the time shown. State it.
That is 12:56
